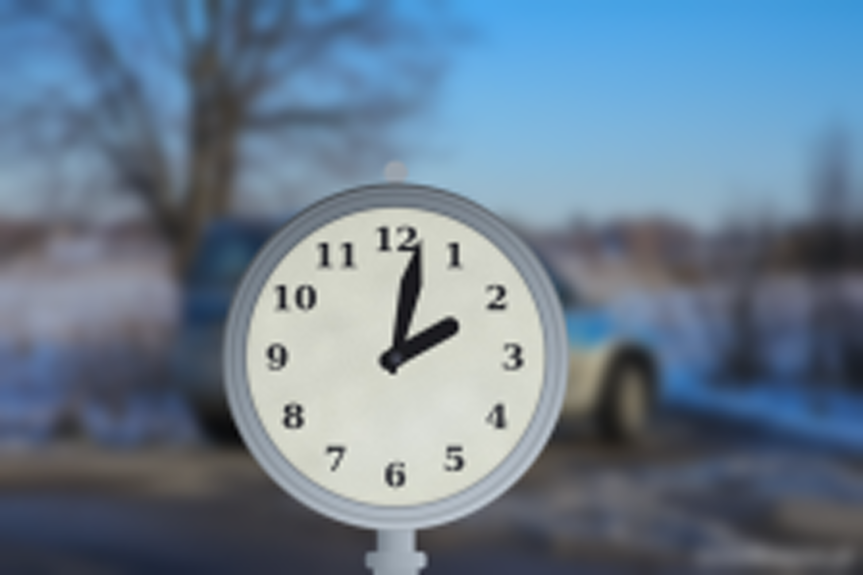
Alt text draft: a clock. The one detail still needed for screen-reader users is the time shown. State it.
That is 2:02
